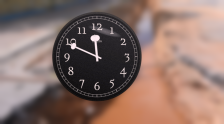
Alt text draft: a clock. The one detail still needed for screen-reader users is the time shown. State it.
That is 11:49
